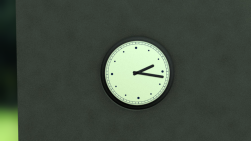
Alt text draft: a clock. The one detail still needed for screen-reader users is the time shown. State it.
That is 2:17
